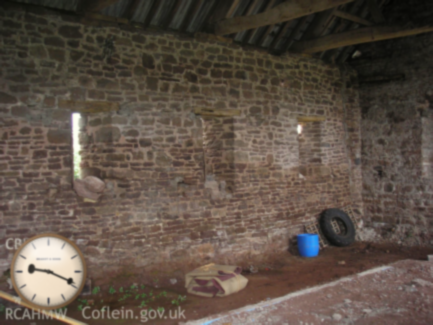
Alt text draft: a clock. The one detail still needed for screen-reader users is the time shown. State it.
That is 9:19
